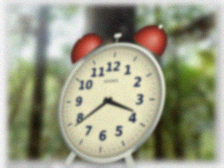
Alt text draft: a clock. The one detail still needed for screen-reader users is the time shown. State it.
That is 3:39
